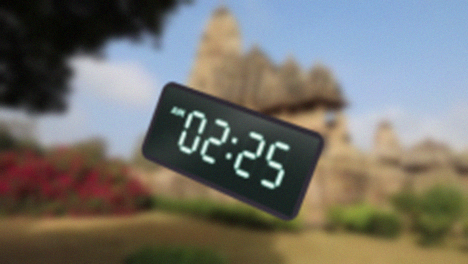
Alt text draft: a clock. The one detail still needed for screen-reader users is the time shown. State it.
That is 2:25
